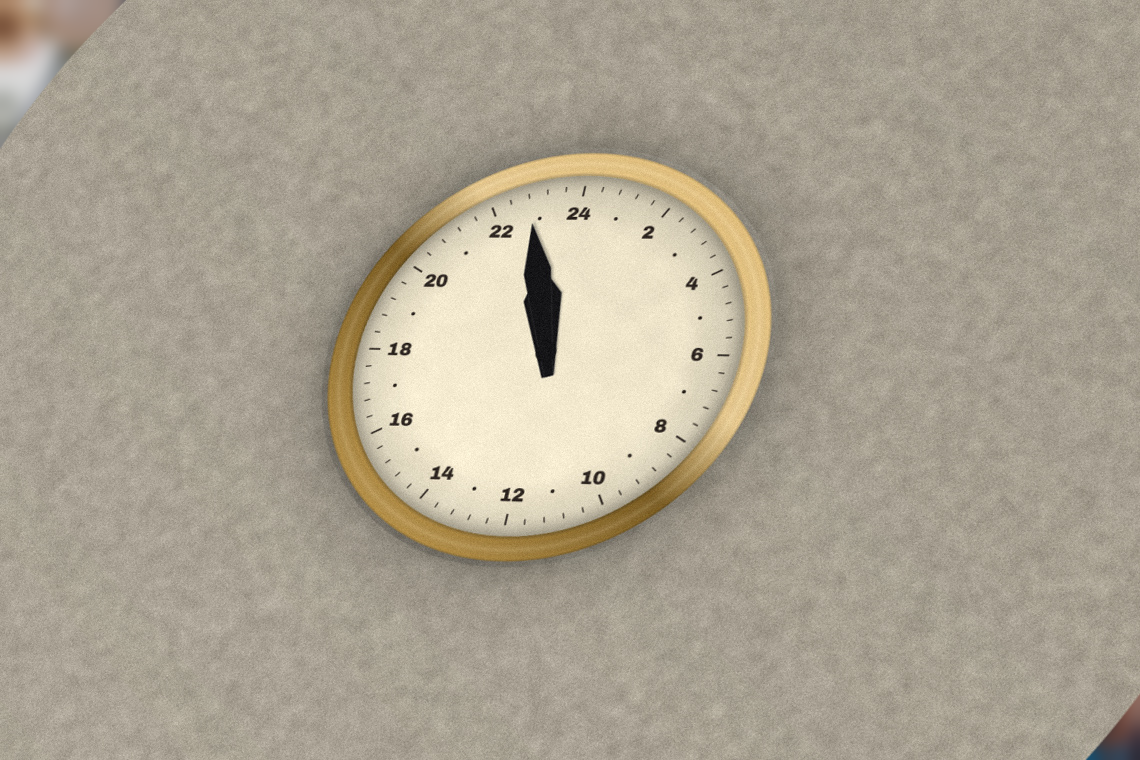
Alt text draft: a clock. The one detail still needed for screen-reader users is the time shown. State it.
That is 22:57
